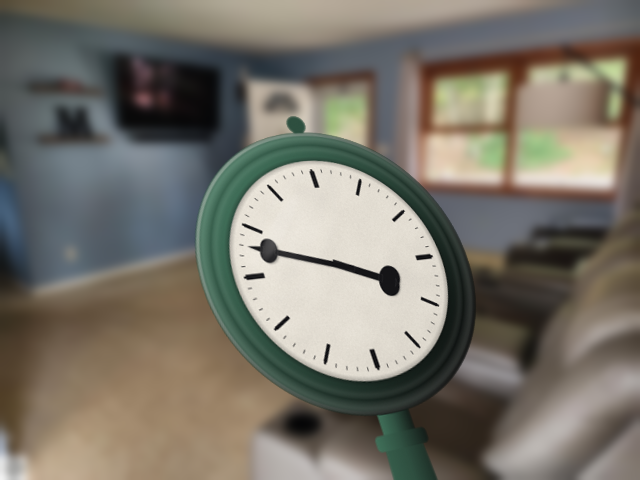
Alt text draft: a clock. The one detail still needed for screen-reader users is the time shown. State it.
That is 3:48
